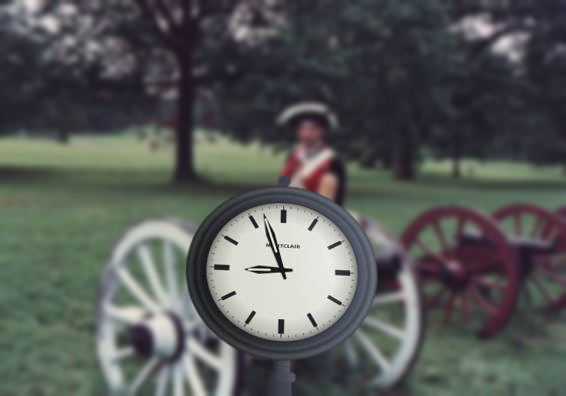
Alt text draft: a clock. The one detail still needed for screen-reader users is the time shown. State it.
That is 8:57
